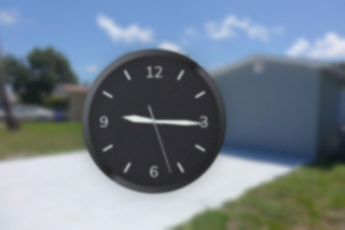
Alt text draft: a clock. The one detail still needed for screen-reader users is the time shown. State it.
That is 9:15:27
